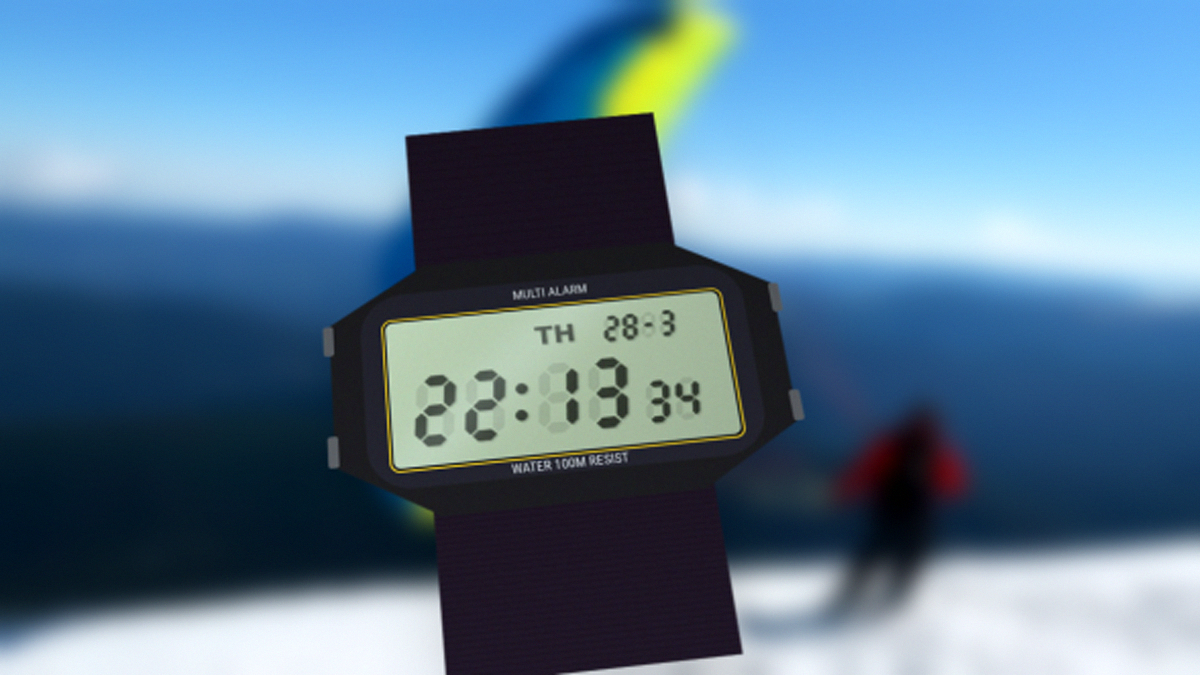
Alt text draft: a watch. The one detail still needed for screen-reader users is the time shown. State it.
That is 22:13:34
